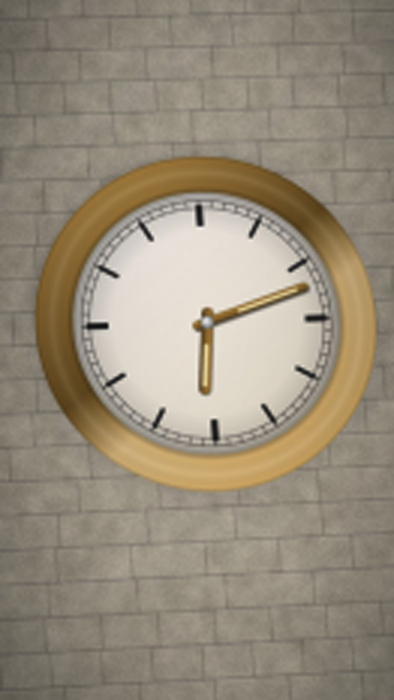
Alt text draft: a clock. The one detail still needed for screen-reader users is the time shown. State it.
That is 6:12
